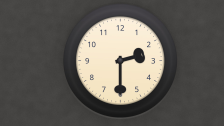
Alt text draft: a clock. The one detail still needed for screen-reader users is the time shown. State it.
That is 2:30
